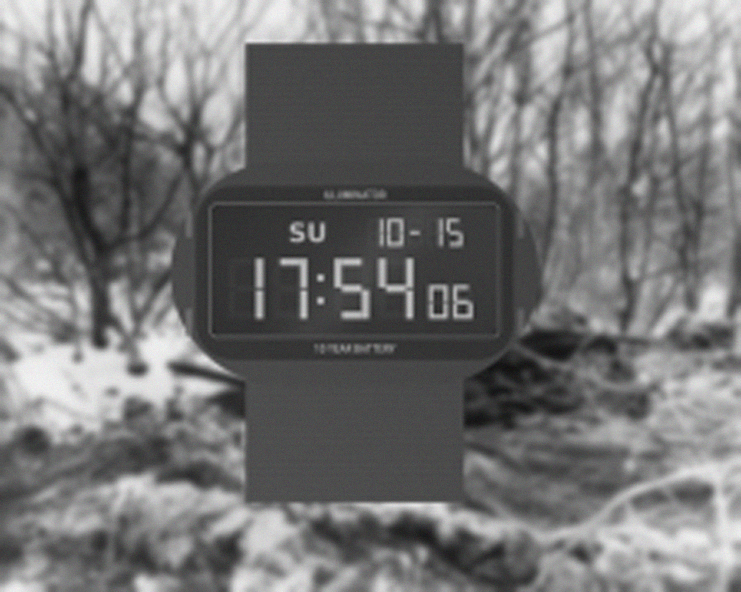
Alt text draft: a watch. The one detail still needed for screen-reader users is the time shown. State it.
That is 17:54:06
